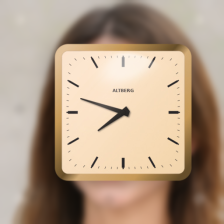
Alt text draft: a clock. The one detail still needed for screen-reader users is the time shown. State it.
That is 7:48
